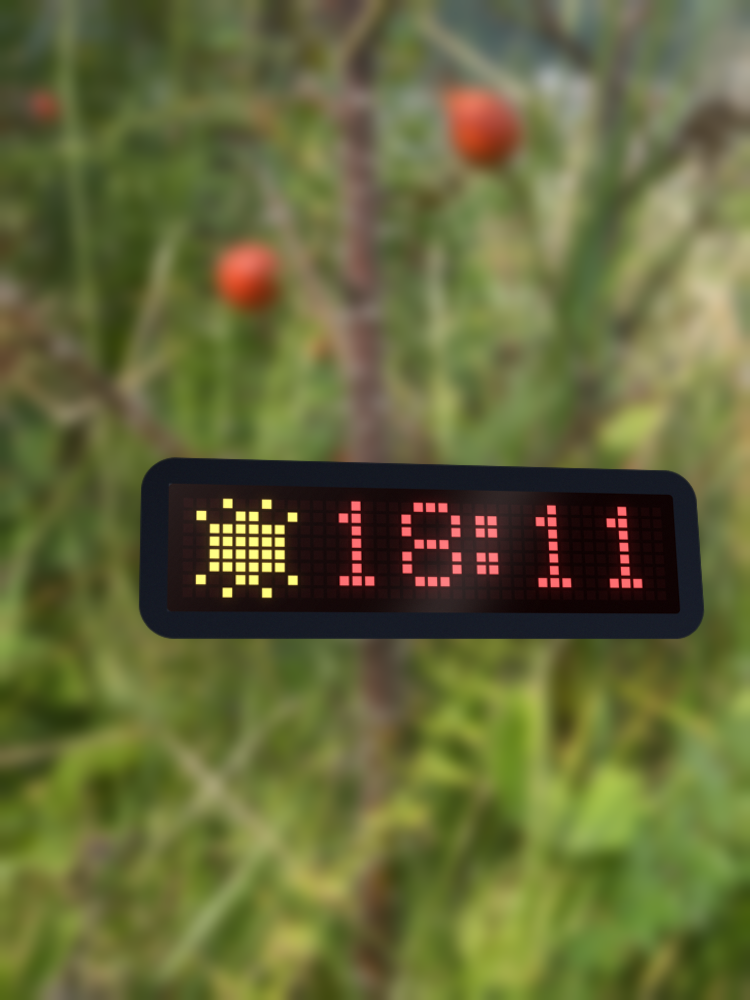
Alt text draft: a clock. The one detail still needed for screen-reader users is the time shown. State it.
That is 18:11
